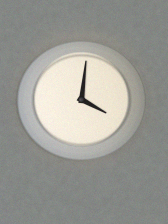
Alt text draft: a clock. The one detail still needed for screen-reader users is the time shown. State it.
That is 4:01
